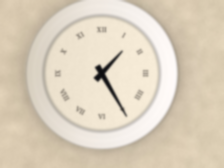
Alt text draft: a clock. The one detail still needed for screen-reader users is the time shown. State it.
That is 1:25
